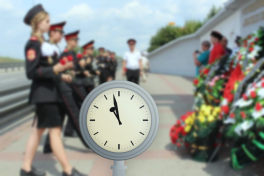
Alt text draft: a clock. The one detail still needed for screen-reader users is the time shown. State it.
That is 10:58
